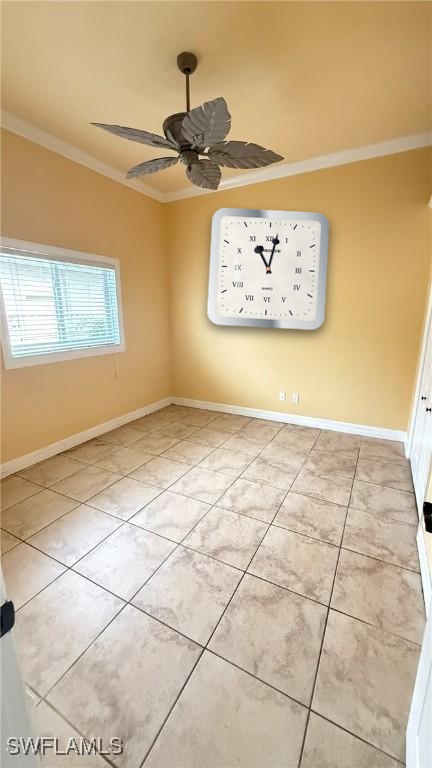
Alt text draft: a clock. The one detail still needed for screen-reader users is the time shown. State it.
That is 11:02
